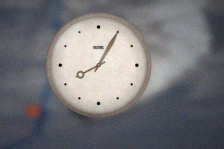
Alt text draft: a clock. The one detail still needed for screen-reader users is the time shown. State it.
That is 8:05
